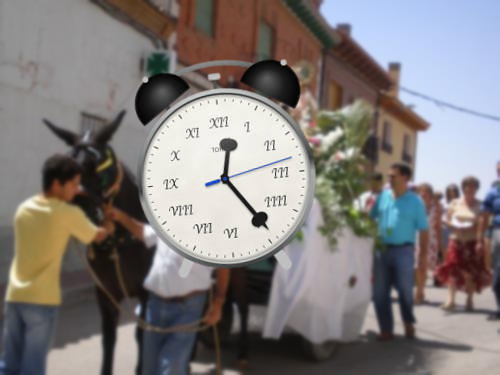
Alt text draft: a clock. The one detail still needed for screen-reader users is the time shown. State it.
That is 12:24:13
